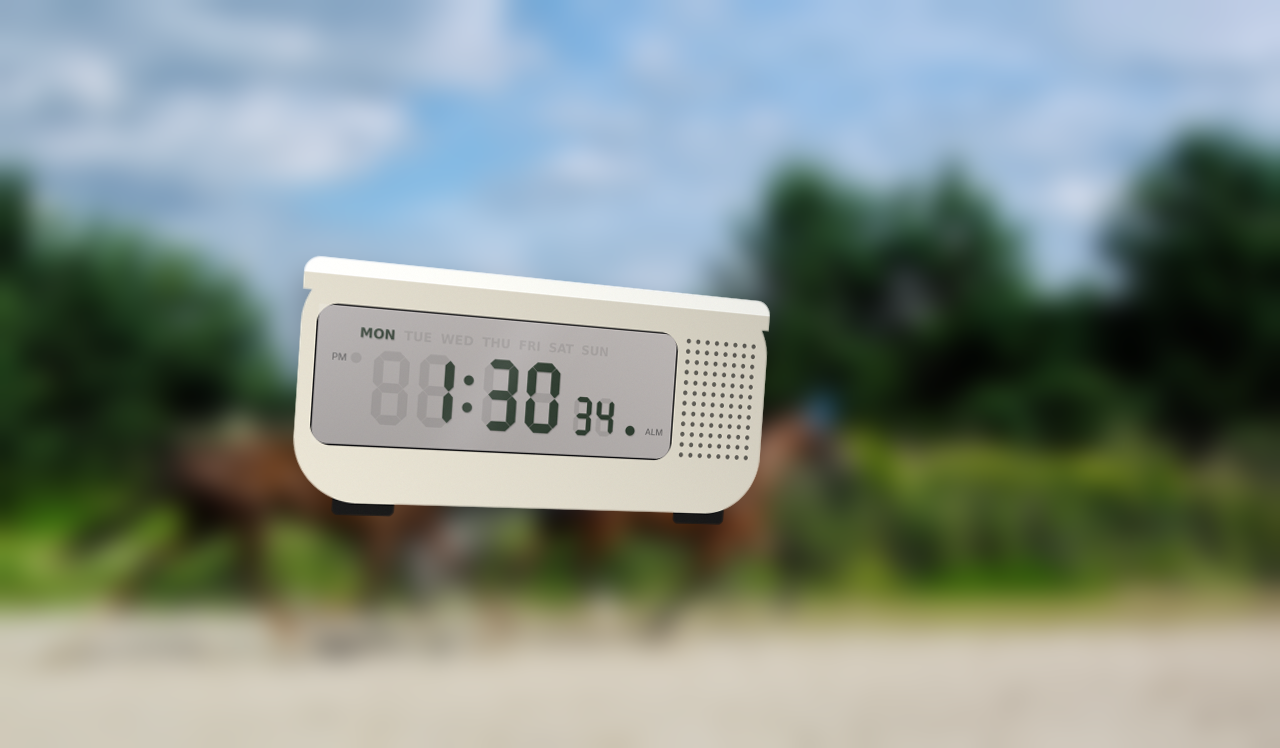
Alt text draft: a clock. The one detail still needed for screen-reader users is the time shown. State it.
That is 1:30:34
